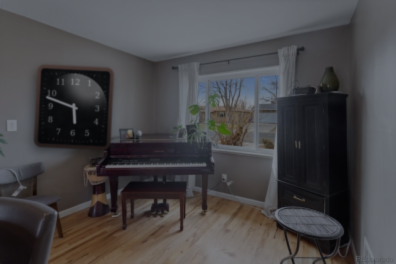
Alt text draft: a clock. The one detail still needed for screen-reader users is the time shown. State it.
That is 5:48
